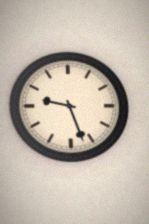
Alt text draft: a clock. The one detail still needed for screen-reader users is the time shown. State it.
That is 9:27
